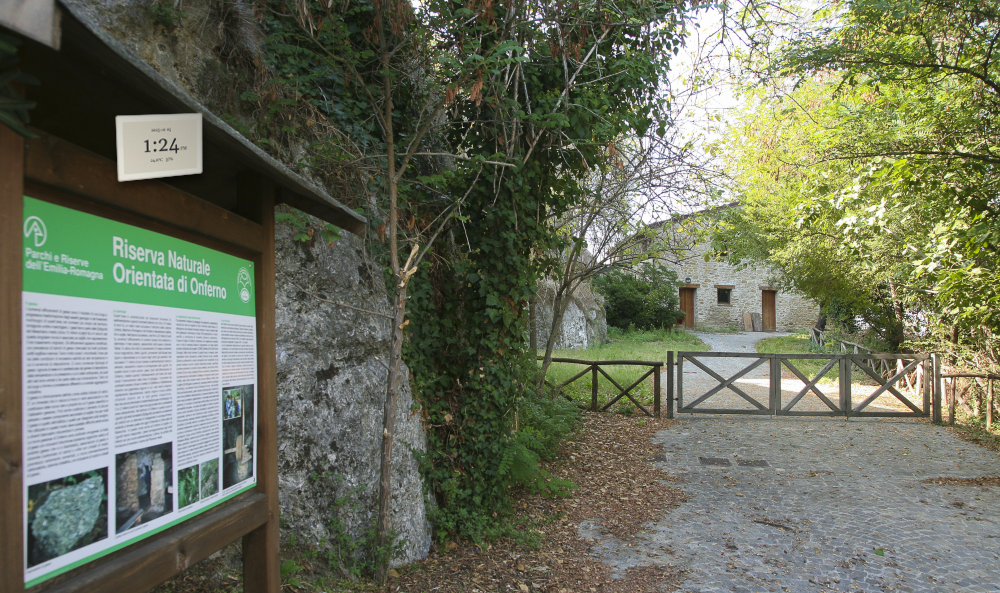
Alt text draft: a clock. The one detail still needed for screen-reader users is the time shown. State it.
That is 1:24
